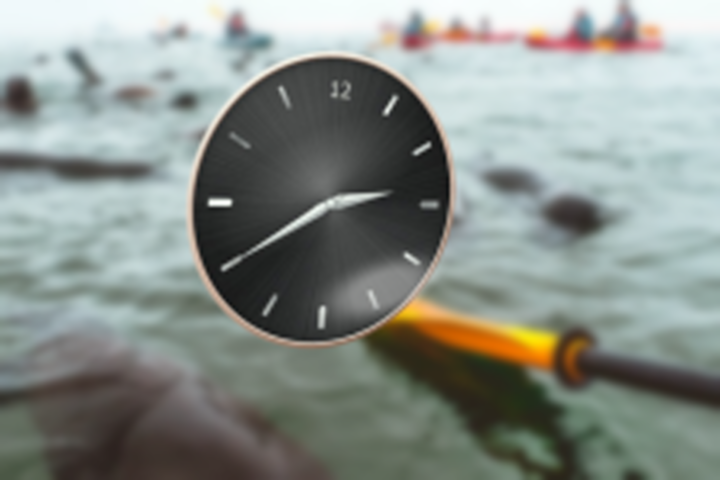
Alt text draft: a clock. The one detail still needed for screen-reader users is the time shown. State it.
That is 2:40
